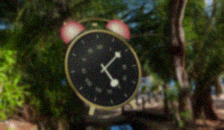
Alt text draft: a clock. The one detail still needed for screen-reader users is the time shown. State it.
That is 5:09
